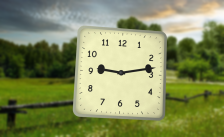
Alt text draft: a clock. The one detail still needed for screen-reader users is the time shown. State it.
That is 9:13
